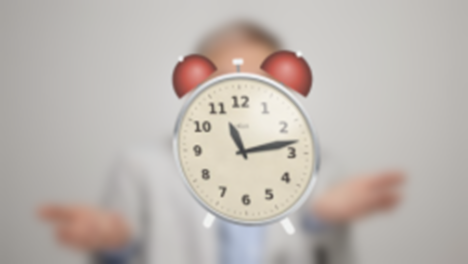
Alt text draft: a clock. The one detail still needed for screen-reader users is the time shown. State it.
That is 11:13
